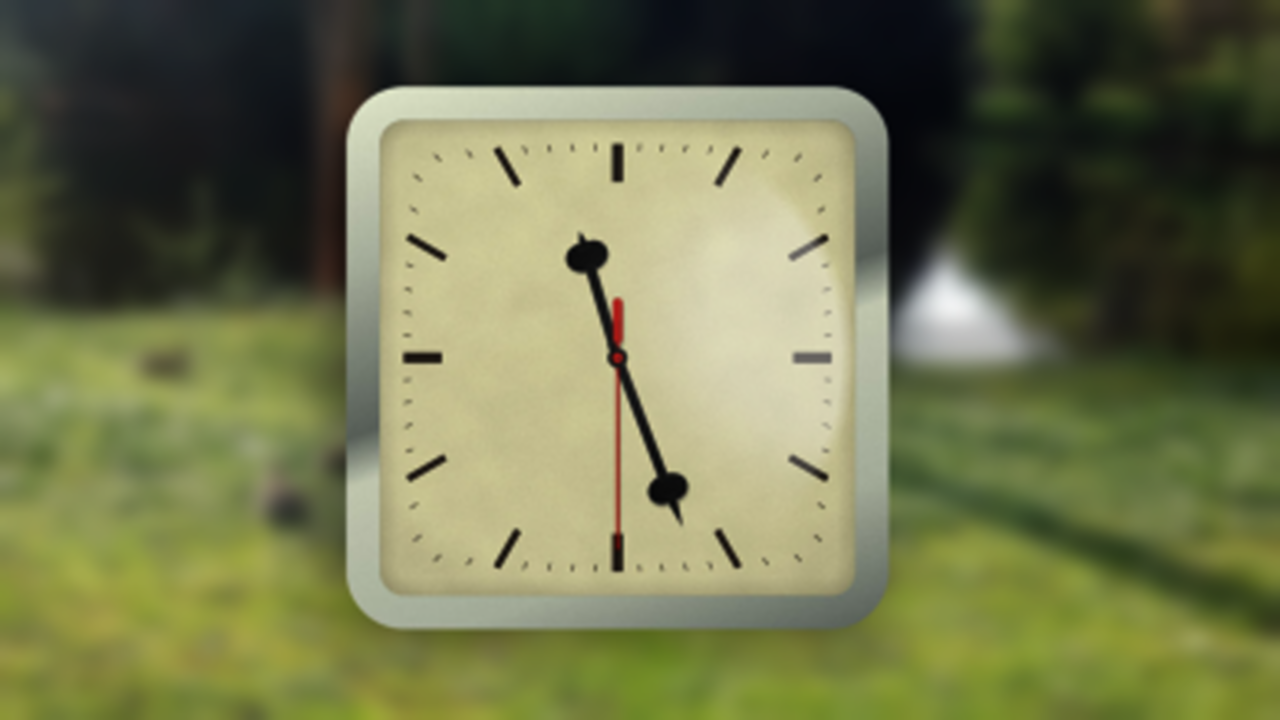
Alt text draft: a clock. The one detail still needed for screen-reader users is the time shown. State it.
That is 11:26:30
